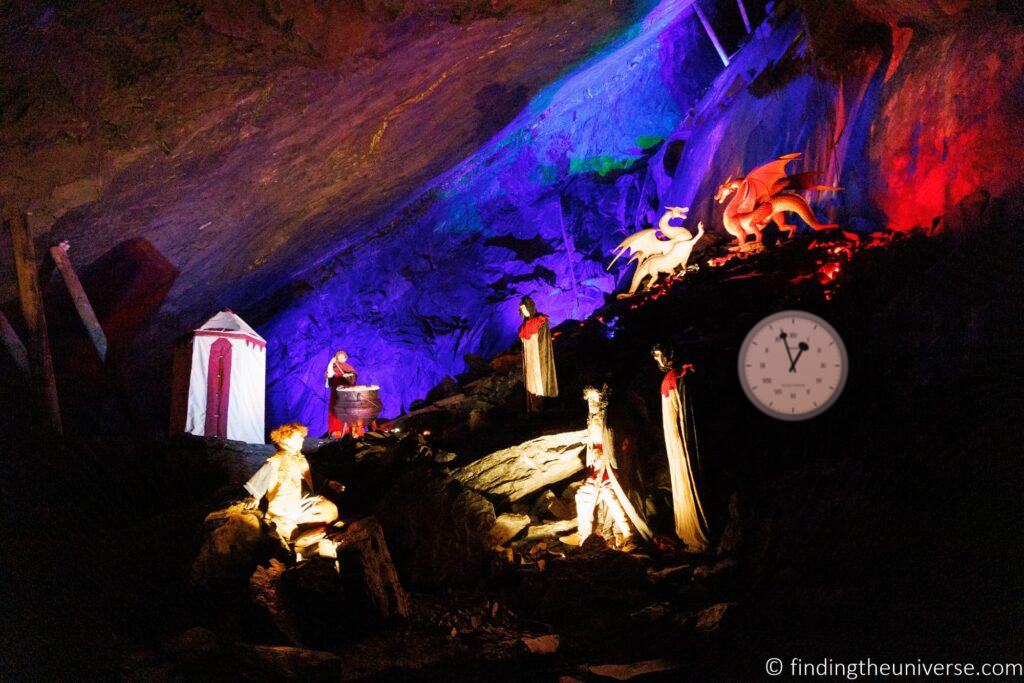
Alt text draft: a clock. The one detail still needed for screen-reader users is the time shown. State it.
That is 12:57
